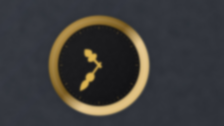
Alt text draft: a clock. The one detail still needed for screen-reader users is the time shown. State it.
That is 10:36
